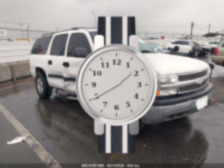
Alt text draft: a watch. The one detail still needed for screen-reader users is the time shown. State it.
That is 1:40
